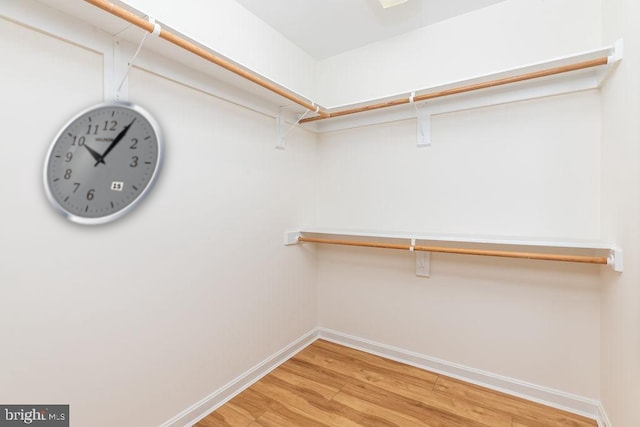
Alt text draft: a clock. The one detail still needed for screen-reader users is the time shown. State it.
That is 10:05
